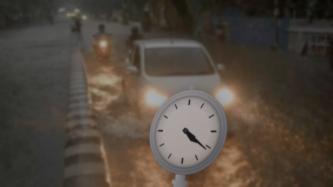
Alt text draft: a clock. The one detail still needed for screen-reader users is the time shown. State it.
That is 4:21
